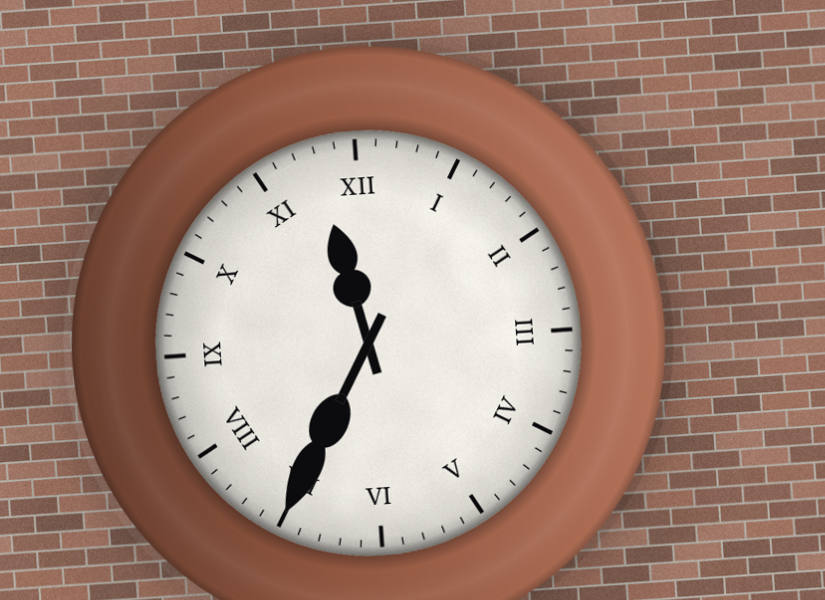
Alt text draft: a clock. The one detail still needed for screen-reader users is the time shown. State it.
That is 11:35
